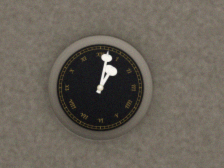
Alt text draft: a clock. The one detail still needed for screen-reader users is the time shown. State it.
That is 1:02
